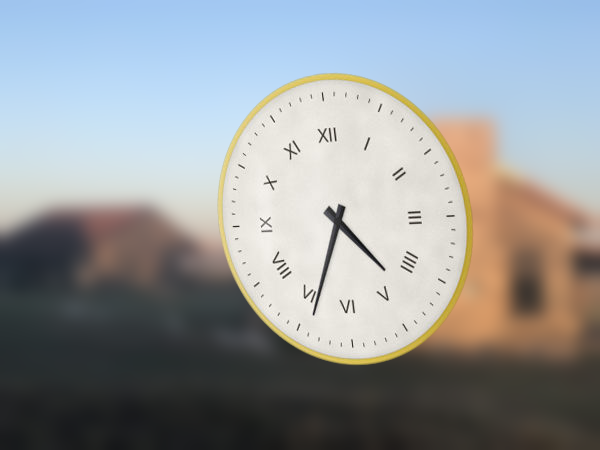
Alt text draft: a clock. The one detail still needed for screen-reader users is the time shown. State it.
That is 4:34
